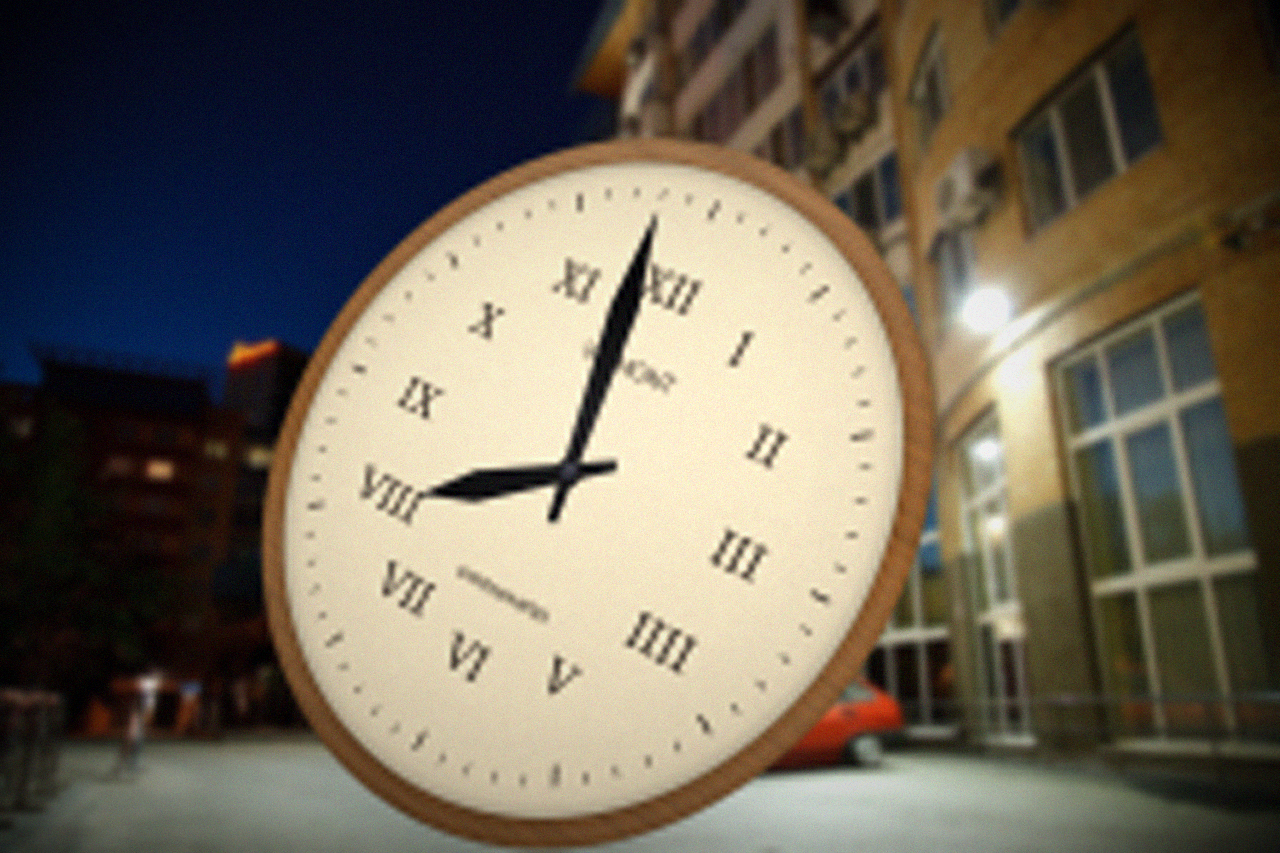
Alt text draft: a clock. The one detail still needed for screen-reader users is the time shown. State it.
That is 7:58
